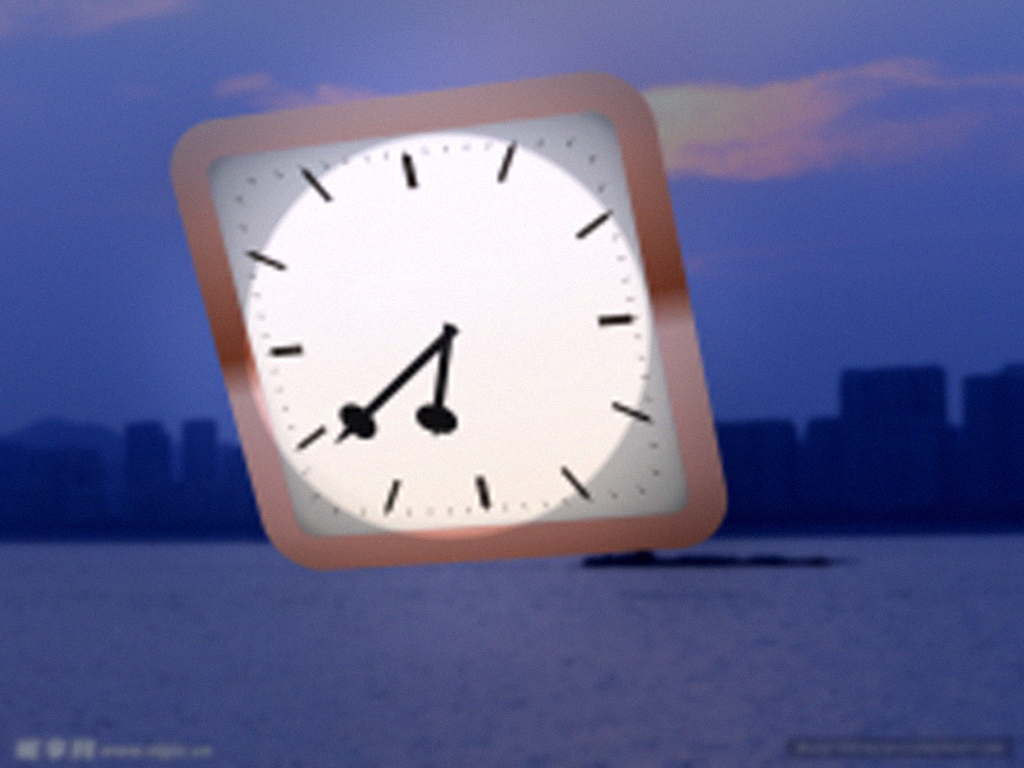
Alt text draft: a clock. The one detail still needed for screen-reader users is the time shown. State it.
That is 6:39
